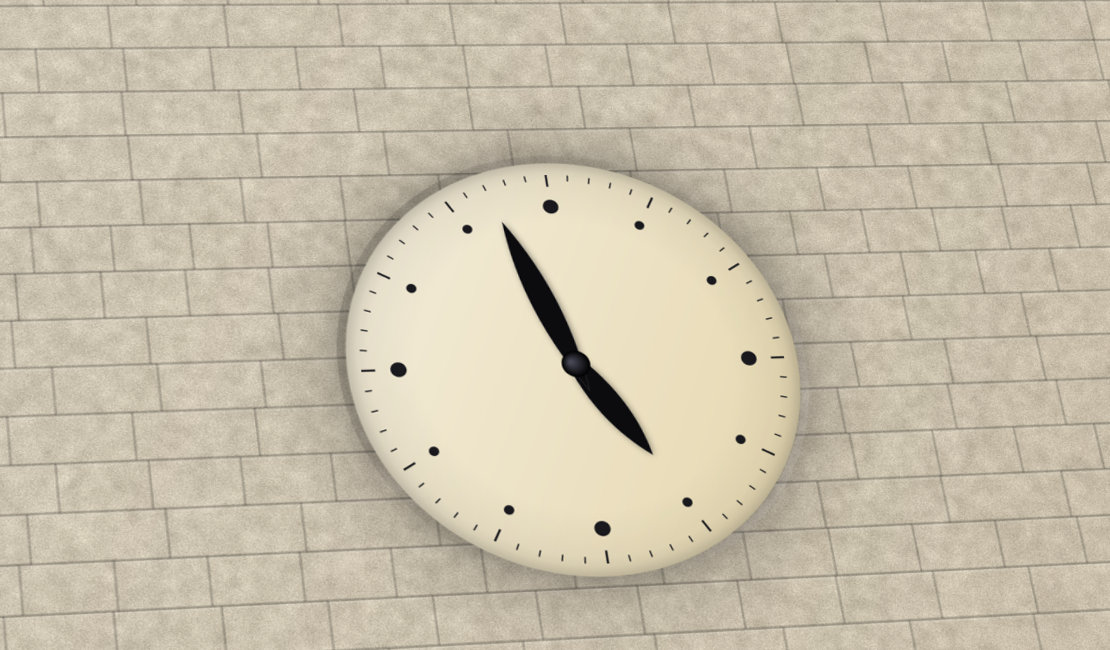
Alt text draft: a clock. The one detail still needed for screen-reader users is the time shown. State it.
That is 4:57
